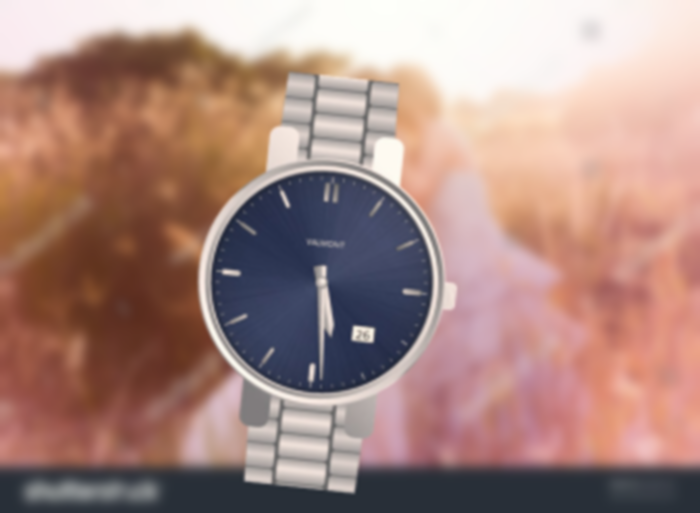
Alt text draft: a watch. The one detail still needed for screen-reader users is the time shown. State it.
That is 5:29
